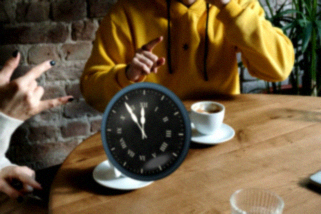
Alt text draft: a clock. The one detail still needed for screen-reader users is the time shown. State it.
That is 11:54
